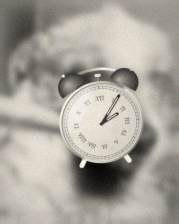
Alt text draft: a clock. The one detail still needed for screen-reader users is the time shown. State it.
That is 2:06
